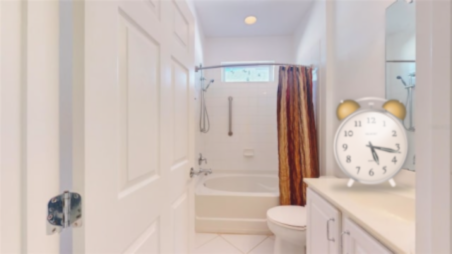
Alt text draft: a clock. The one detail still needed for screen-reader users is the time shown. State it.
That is 5:17
